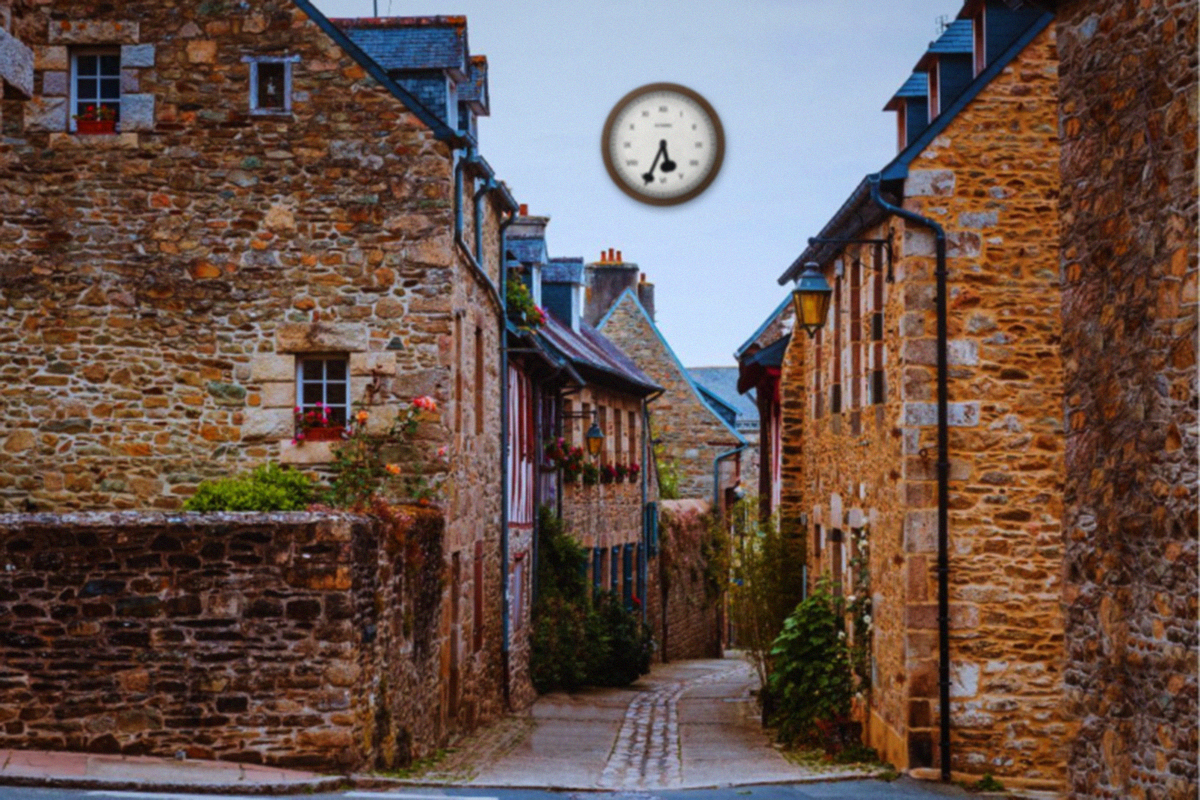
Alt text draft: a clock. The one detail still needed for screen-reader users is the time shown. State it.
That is 5:34
